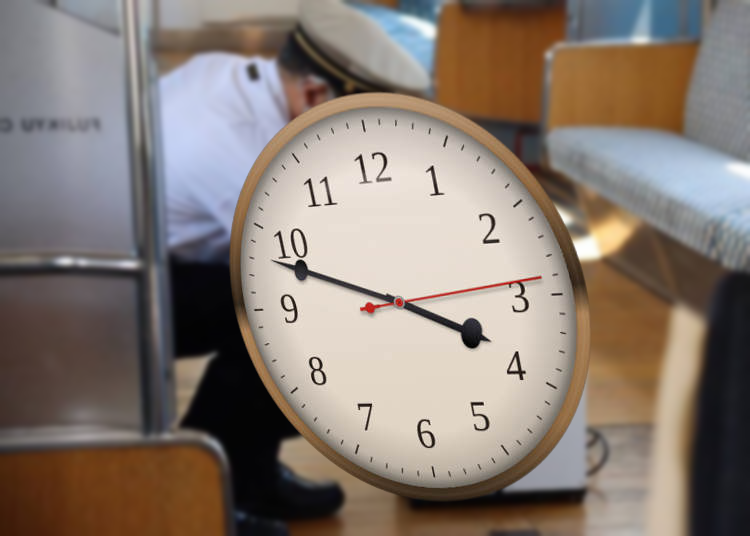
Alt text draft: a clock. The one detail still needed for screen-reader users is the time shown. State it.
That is 3:48:14
